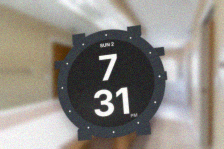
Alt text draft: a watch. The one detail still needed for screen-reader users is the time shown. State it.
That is 7:31
